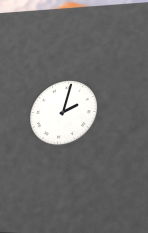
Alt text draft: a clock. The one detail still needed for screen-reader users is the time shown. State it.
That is 2:01
